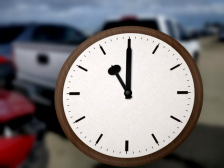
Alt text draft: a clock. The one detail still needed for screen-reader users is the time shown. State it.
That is 11:00
